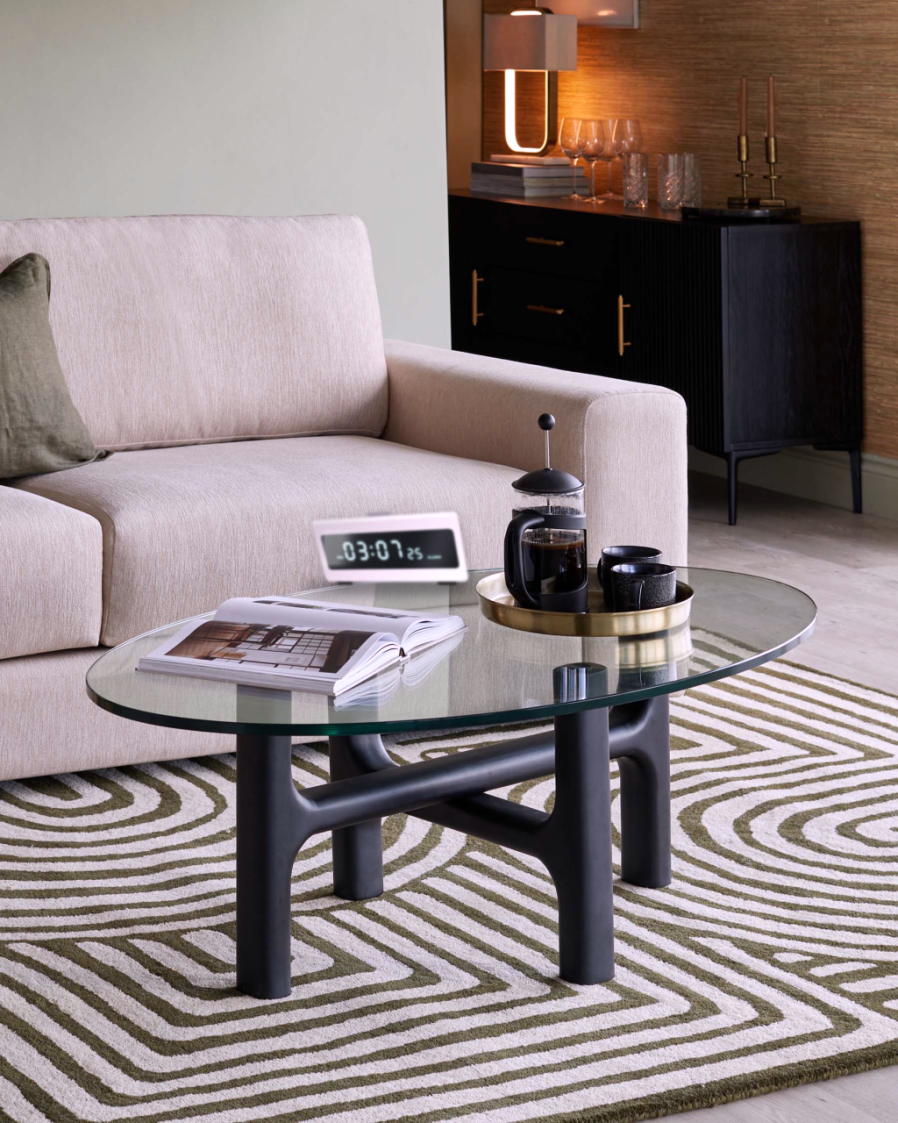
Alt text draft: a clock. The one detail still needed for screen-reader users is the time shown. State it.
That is 3:07
